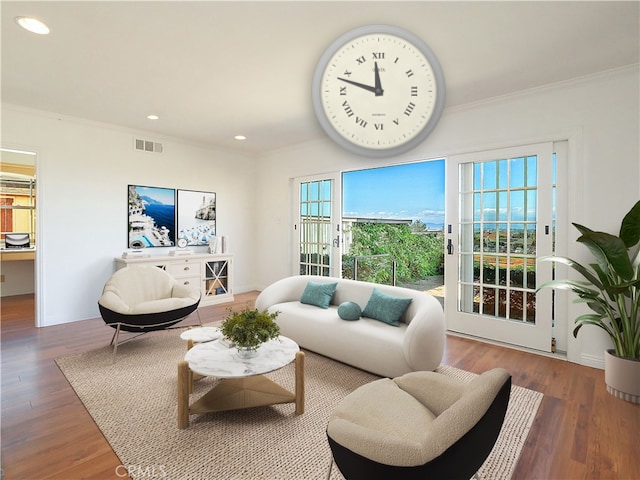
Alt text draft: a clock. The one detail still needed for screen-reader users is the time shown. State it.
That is 11:48
